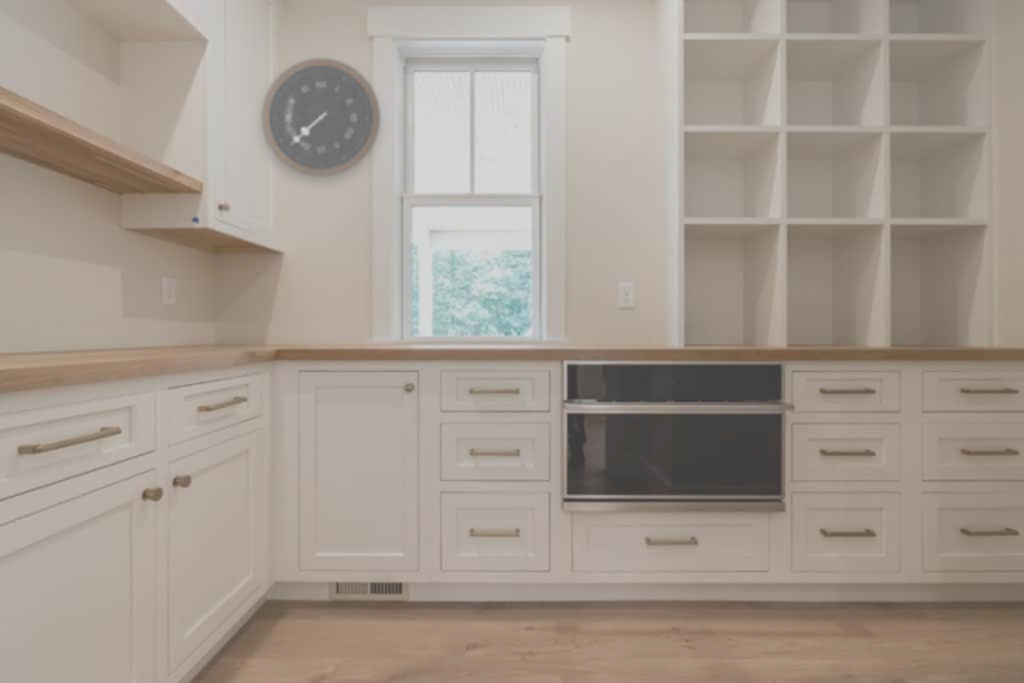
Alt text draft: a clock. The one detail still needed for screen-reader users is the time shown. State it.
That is 7:38
